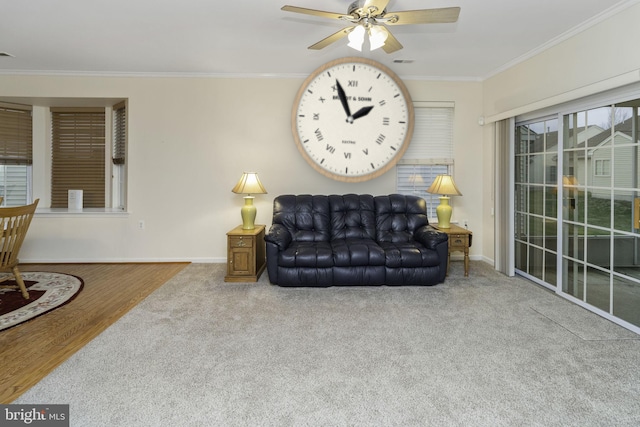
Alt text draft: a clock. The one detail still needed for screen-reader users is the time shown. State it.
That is 1:56
